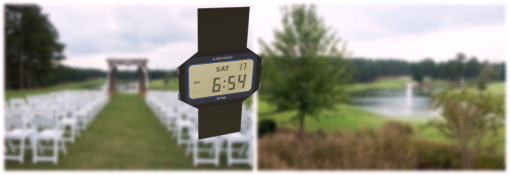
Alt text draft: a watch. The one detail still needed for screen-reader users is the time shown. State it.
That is 6:54
